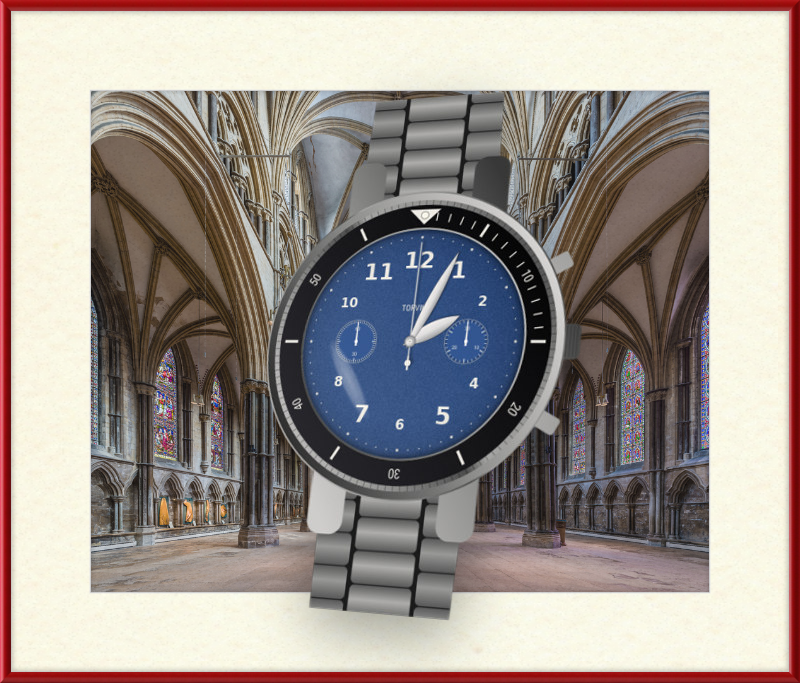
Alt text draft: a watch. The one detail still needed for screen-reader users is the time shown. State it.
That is 2:04
